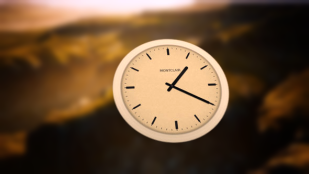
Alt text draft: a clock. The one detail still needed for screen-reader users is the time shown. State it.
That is 1:20
